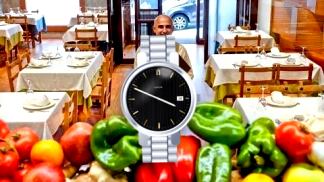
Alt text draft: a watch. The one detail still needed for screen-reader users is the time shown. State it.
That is 3:49
